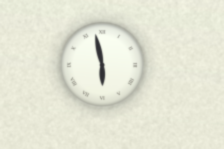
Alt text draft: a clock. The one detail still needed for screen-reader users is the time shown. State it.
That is 5:58
